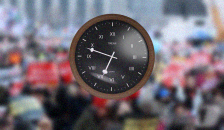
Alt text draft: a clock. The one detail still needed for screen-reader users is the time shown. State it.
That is 6:48
